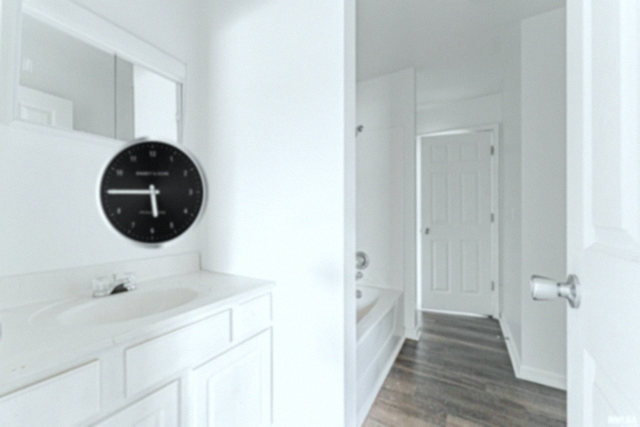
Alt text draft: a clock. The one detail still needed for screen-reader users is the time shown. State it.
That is 5:45
